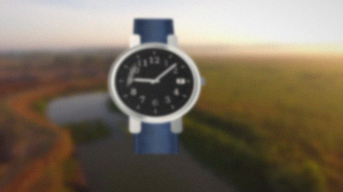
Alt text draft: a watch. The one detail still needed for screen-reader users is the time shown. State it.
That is 9:08
